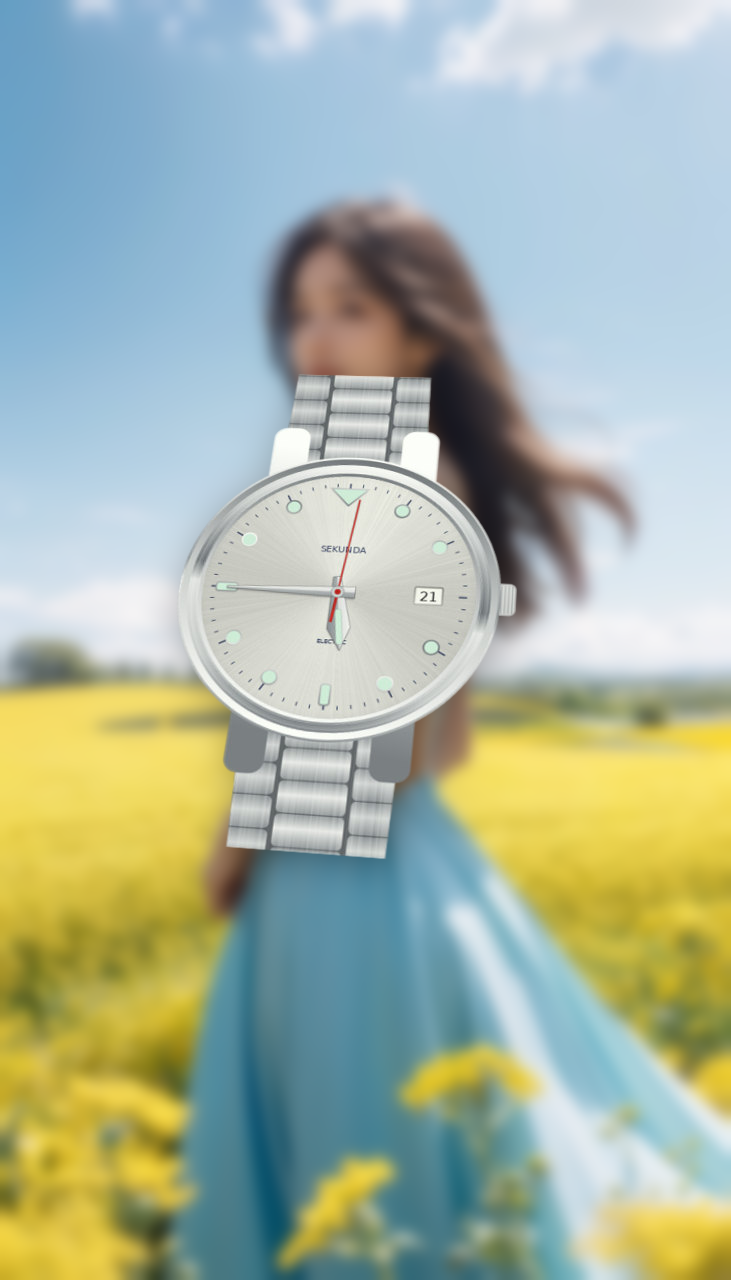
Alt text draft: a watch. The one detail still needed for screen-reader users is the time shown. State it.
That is 5:45:01
